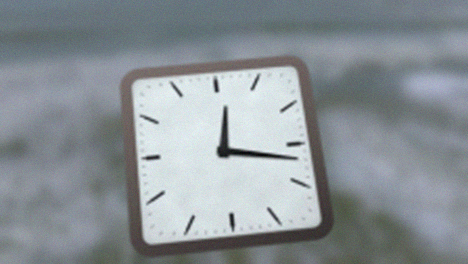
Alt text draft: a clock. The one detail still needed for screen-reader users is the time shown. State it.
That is 12:17
